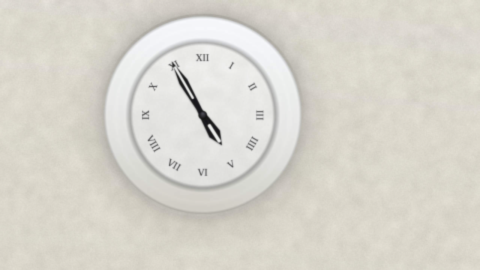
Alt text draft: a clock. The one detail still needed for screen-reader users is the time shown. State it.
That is 4:55
